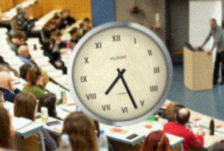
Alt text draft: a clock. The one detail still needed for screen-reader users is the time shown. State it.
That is 7:27
